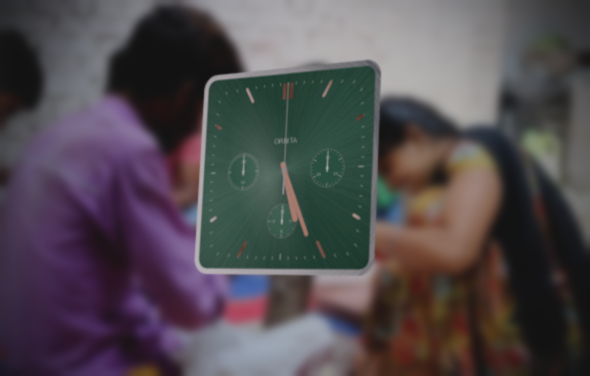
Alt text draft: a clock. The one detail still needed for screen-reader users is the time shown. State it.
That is 5:26
